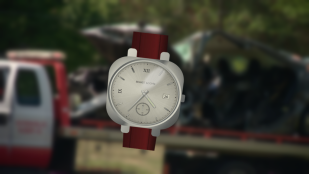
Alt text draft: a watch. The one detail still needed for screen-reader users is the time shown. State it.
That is 4:36
